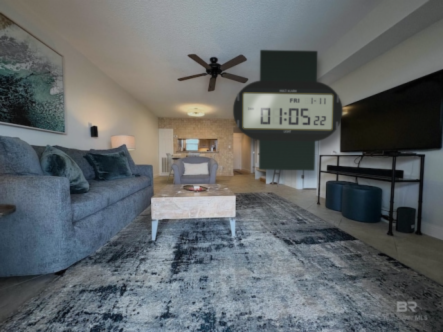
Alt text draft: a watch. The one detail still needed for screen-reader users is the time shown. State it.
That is 1:05:22
